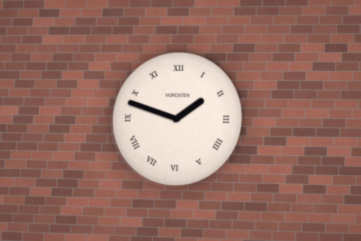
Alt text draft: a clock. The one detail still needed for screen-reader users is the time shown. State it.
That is 1:48
